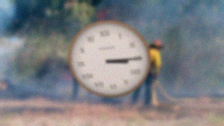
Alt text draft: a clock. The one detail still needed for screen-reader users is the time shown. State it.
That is 3:15
